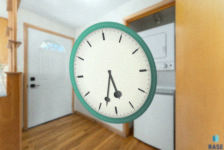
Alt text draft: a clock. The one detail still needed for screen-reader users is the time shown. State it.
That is 5:33
